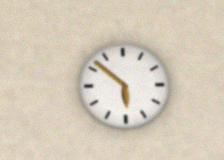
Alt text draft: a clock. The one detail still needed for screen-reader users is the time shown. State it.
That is 5:52
